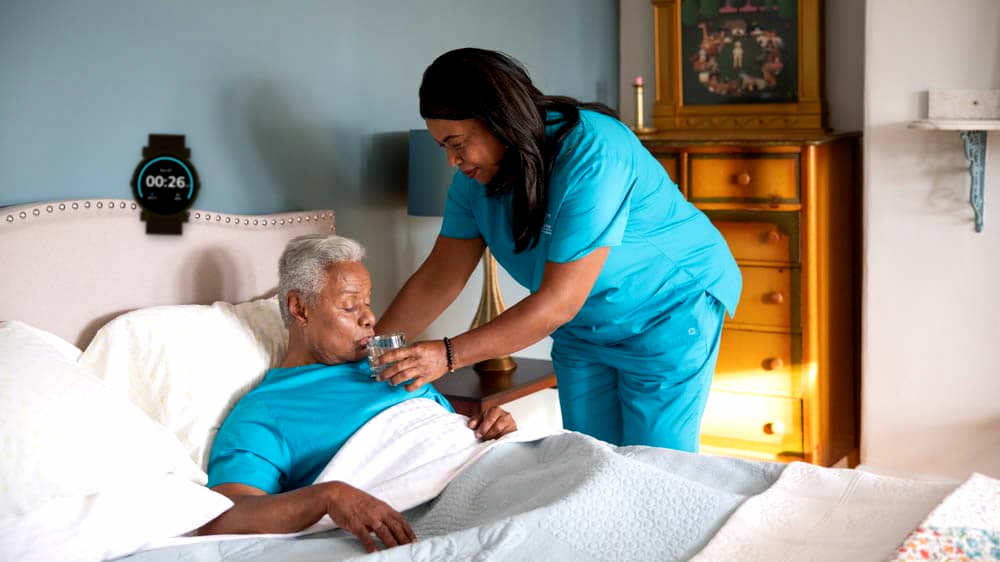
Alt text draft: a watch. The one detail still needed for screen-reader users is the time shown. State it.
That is 0:26
